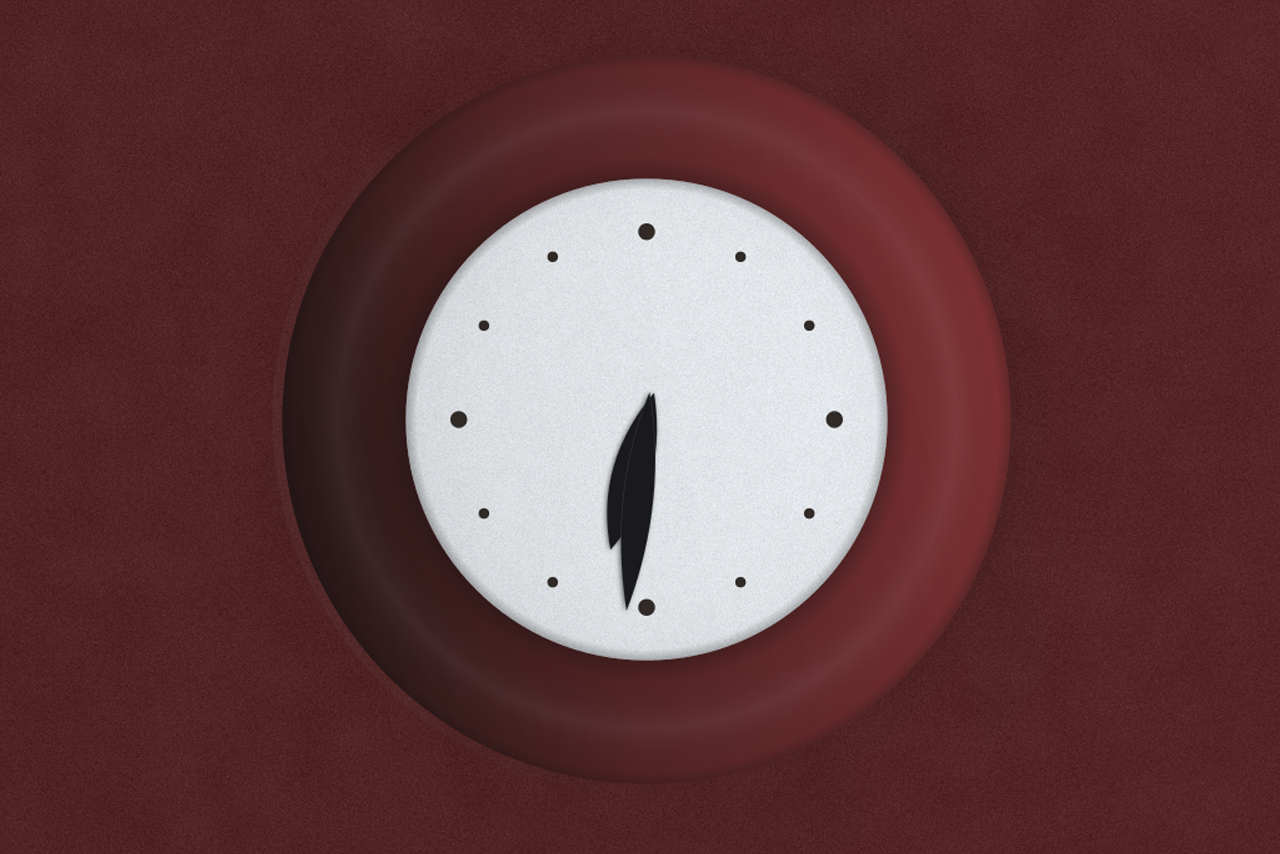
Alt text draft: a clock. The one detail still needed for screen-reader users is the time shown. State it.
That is 6:31
